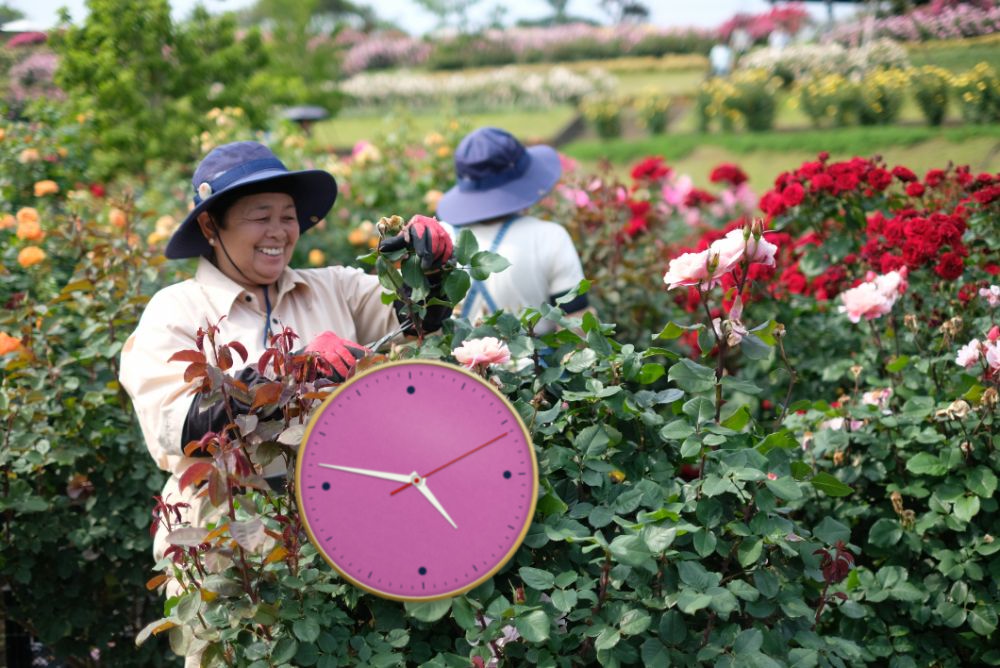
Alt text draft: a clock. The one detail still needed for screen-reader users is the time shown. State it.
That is 4:47:11
